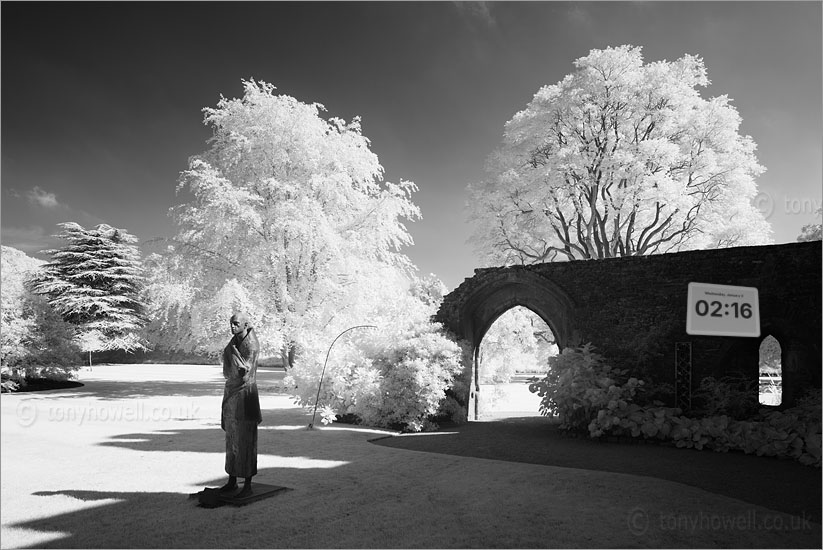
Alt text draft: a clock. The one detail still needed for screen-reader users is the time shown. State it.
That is 2:16
